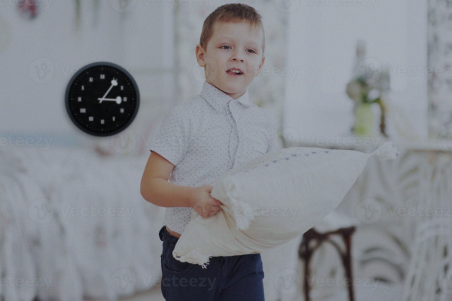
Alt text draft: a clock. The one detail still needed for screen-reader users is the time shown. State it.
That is 3:06
